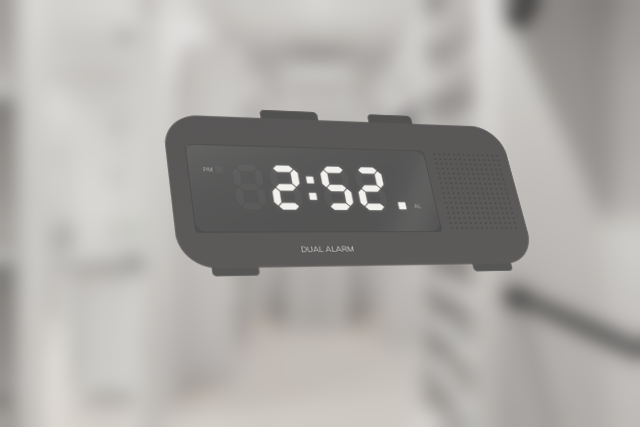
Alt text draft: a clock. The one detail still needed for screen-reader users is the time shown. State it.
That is 2:52
